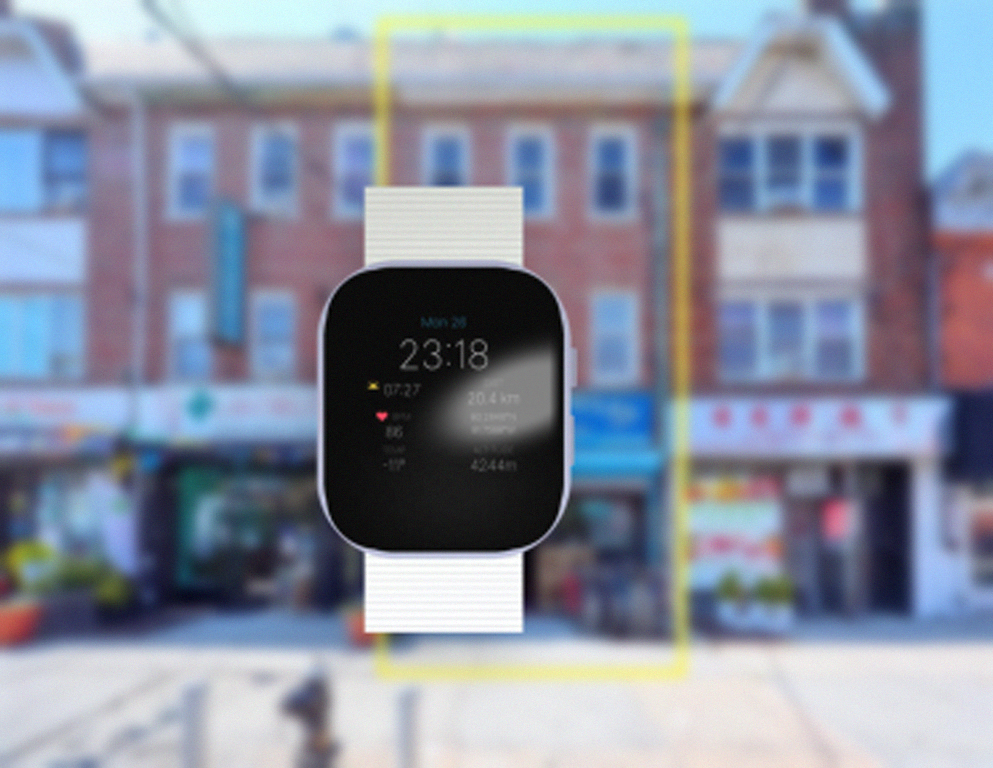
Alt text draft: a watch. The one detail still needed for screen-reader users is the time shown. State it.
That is 23:18
